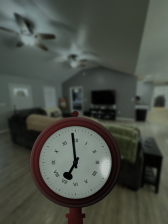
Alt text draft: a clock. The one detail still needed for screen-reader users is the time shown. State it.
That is 6:59
